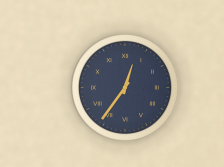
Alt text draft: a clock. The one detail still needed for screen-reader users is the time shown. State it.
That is 12:36
